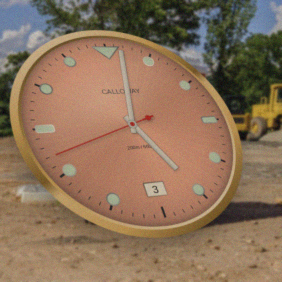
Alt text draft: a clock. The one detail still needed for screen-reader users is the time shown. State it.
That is 5:01:42
